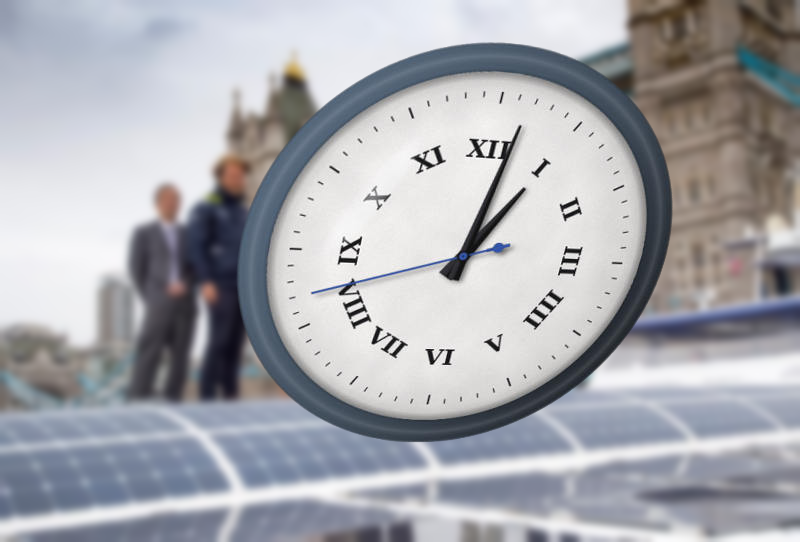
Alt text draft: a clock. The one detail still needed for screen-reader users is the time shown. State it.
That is 1:01:42
